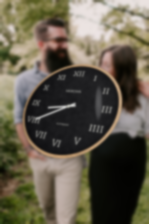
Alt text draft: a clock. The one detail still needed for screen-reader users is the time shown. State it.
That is 8:40
